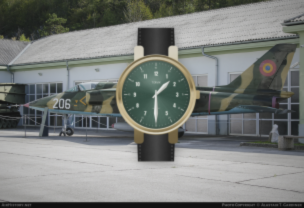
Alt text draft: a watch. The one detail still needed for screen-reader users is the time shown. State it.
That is 1:30
